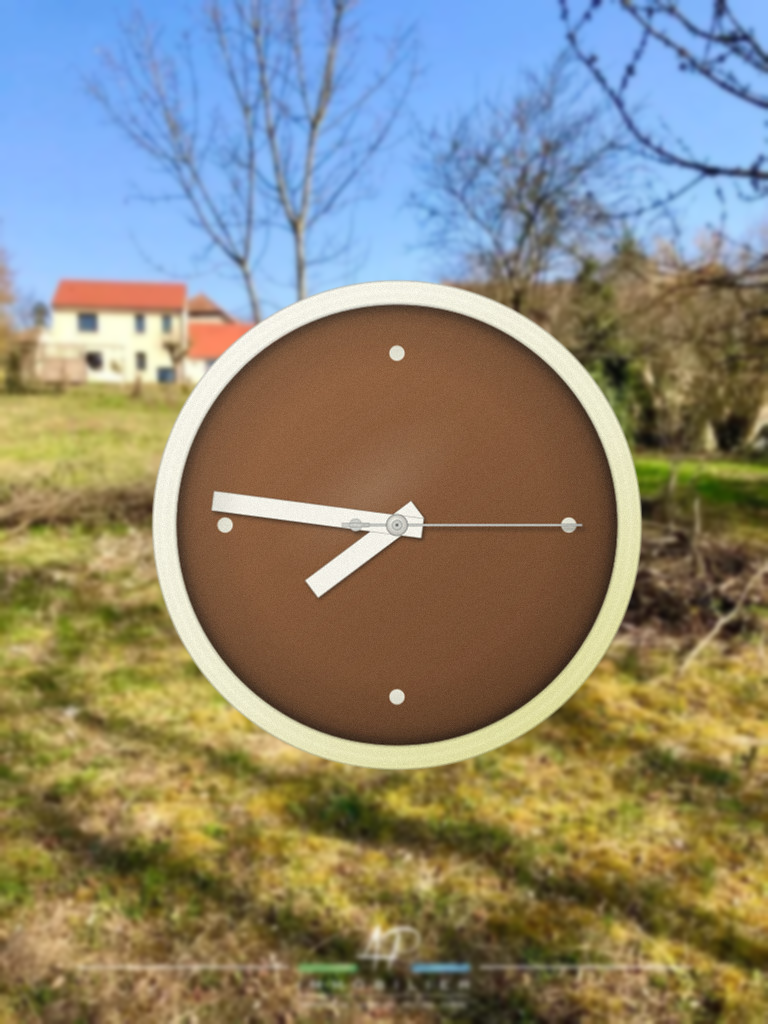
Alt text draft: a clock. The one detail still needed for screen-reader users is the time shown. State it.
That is 7:46:15
